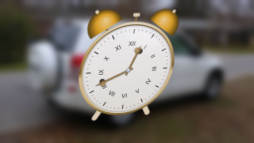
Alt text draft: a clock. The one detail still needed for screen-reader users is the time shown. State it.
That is 12:41
